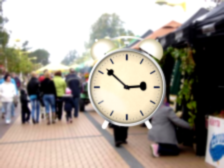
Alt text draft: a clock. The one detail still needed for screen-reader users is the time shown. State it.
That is 2:52
